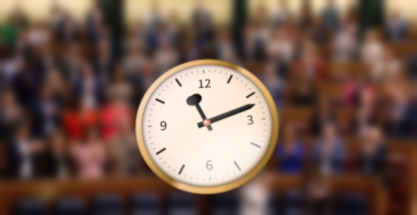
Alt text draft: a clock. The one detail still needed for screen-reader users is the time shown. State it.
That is 11:12
